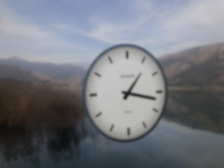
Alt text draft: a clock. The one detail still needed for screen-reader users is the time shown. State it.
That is 1:17
